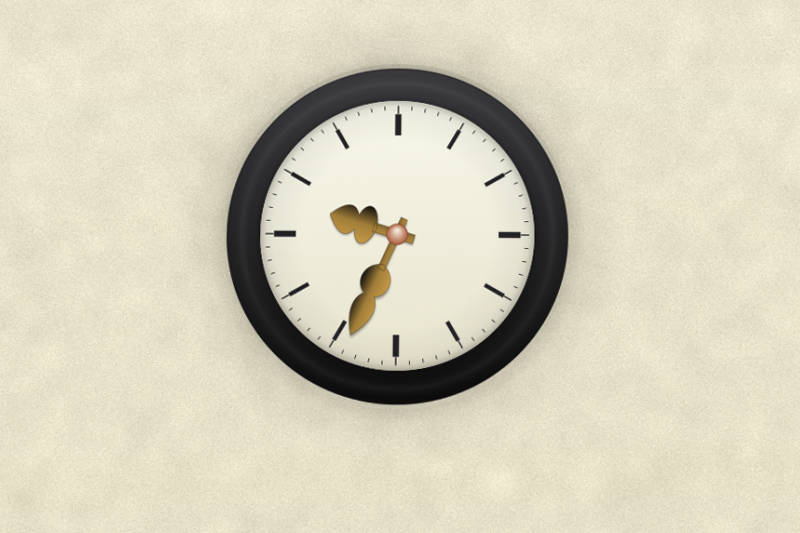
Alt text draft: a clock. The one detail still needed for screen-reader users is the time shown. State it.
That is 9:34
